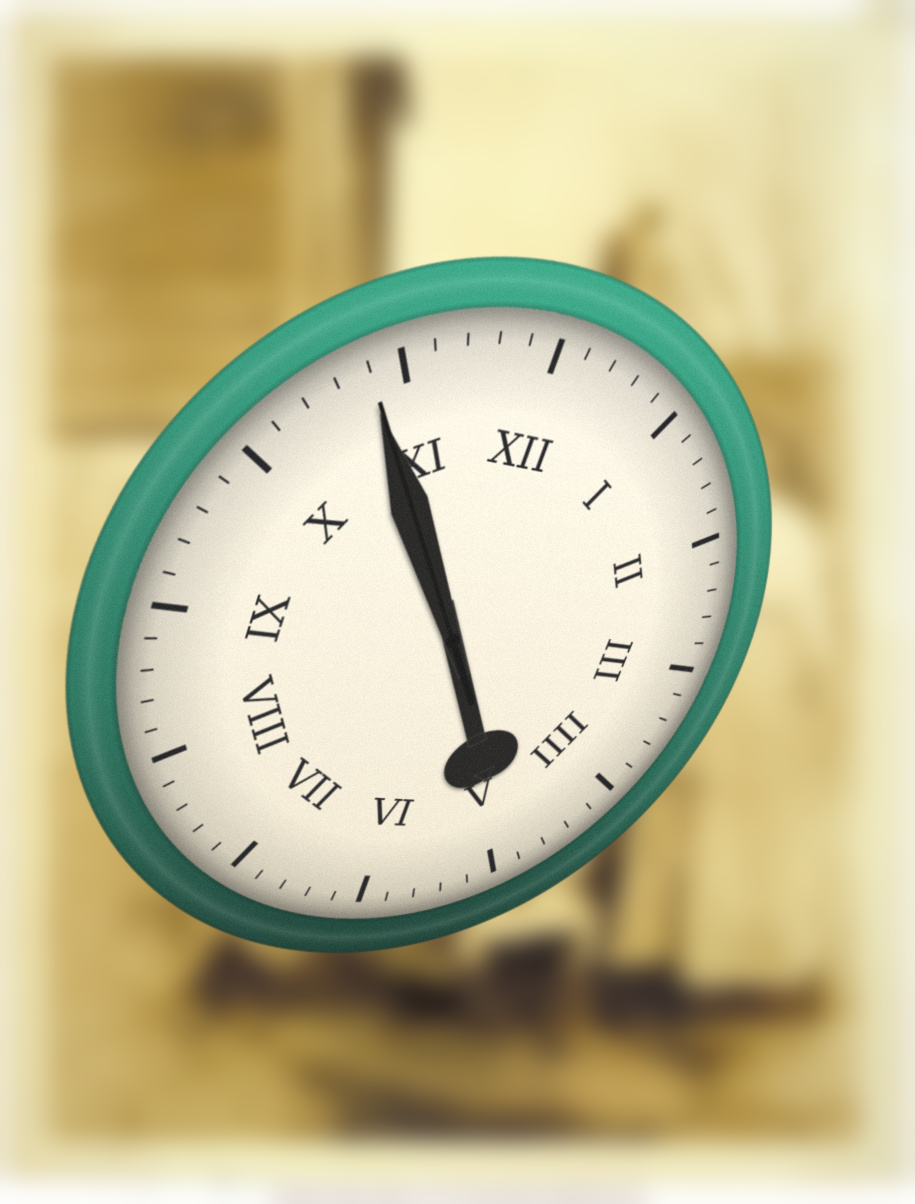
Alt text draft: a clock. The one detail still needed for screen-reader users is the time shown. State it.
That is 4:53:54
